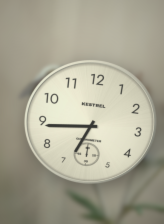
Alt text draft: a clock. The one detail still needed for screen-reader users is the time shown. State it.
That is 6:44
